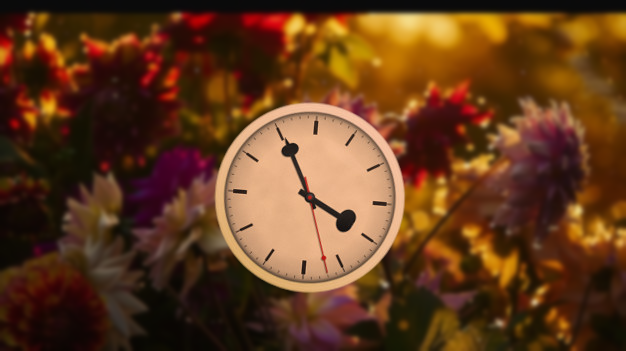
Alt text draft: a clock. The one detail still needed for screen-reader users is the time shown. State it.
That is 3:55:27
